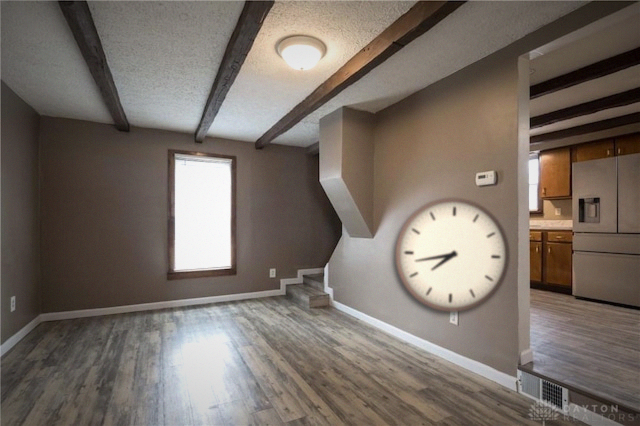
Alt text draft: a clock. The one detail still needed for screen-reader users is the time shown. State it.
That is 7:43
